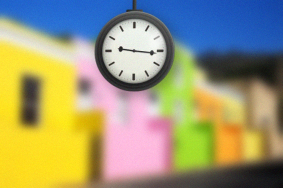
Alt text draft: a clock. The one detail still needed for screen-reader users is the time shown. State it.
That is 9:16
